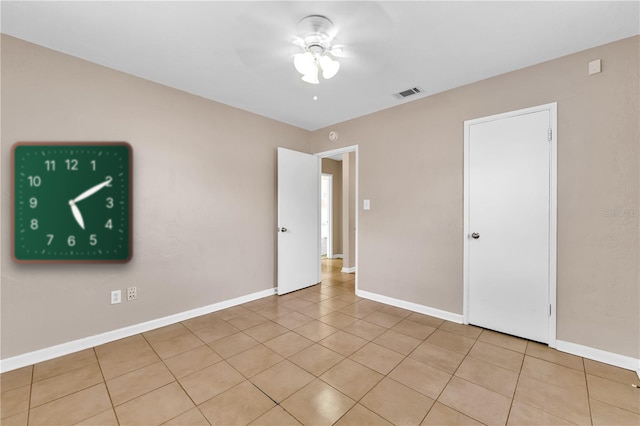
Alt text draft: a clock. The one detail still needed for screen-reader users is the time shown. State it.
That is 5:10
